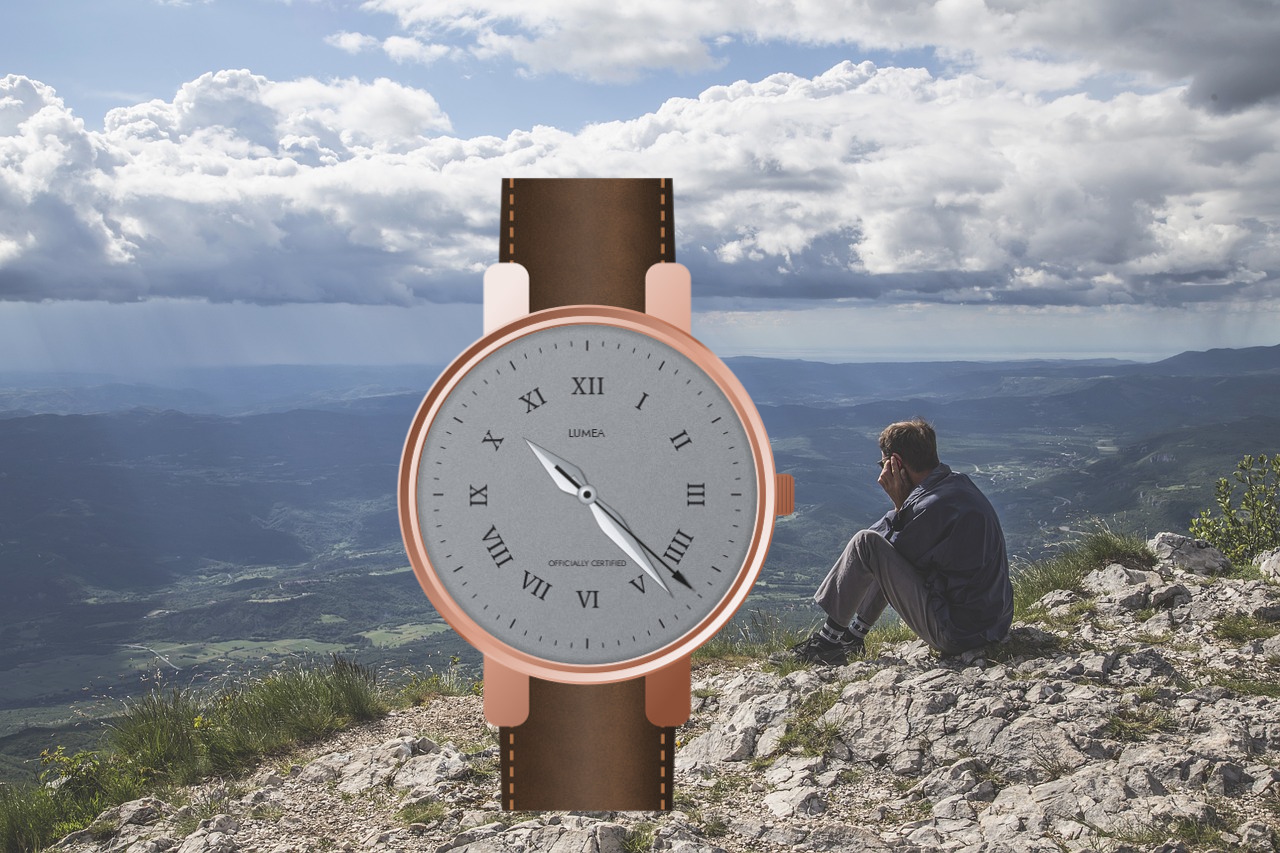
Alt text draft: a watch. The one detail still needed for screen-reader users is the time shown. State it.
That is 10:23:22
